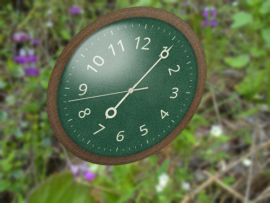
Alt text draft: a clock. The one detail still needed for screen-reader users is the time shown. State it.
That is 7:05:43
